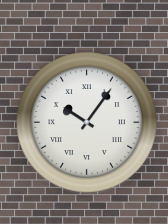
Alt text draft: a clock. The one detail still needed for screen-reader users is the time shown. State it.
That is 10:06
